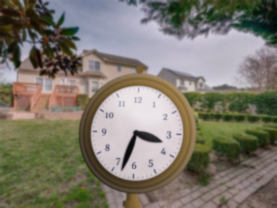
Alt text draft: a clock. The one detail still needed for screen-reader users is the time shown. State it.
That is 3:33
